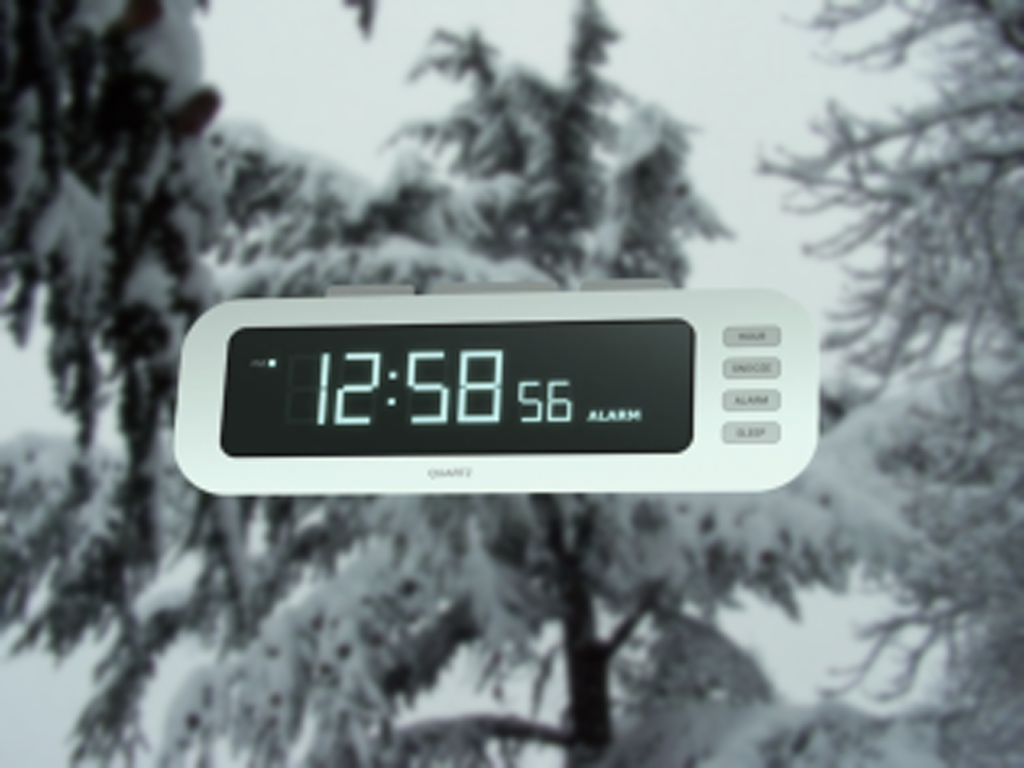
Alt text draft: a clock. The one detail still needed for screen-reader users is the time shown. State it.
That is 12:58:56
